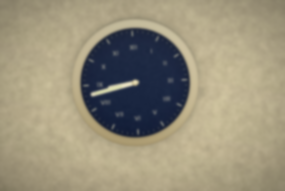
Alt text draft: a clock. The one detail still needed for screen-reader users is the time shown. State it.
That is 8:43
